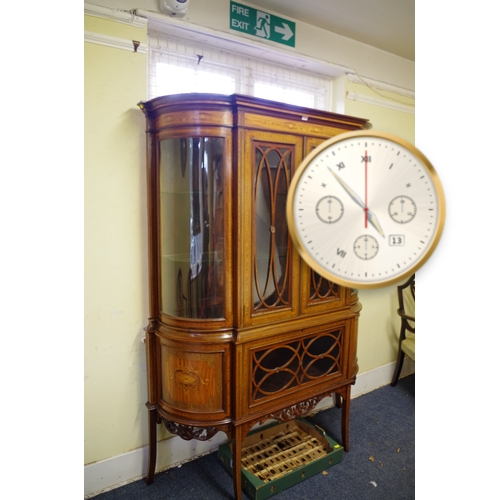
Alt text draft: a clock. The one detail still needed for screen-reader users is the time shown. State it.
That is 4:53
